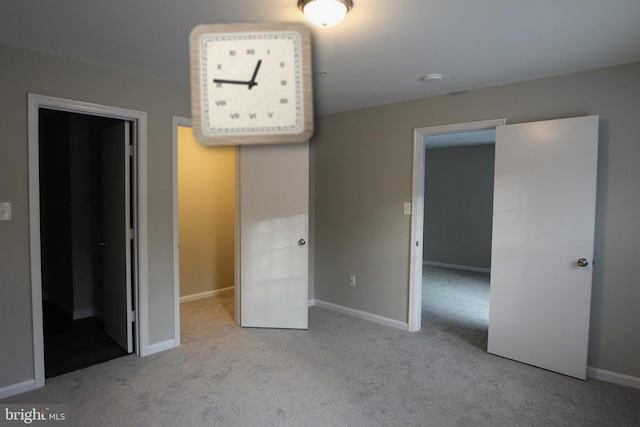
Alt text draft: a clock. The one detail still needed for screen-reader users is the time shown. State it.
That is 12:46
